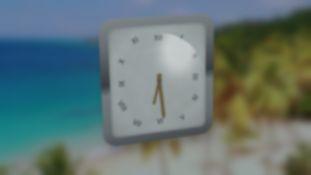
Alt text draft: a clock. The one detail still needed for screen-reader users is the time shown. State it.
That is 6:29
